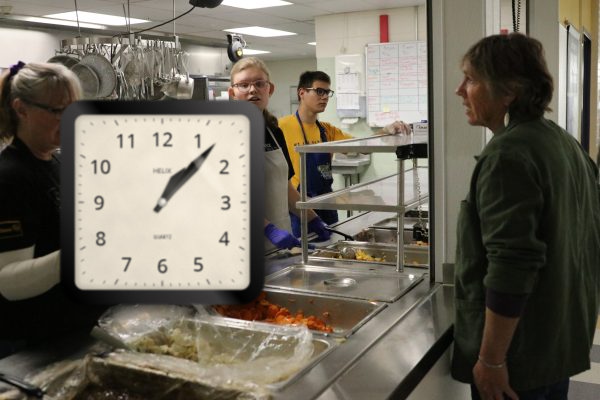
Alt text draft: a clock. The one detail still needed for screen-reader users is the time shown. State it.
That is 1:07
